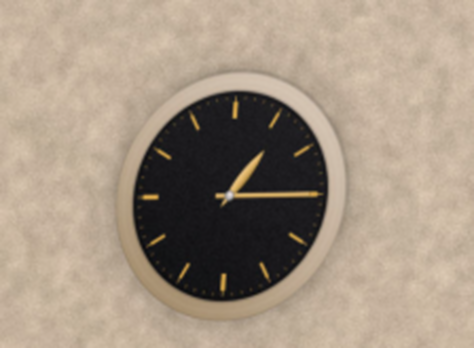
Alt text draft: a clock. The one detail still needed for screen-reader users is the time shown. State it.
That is 1:15
